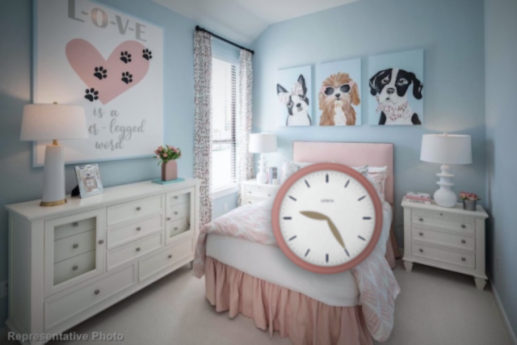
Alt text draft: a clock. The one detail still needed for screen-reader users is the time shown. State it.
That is 9:25
